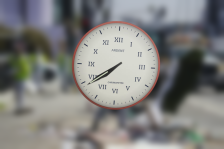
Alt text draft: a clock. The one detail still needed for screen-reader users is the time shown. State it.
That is 7:39
